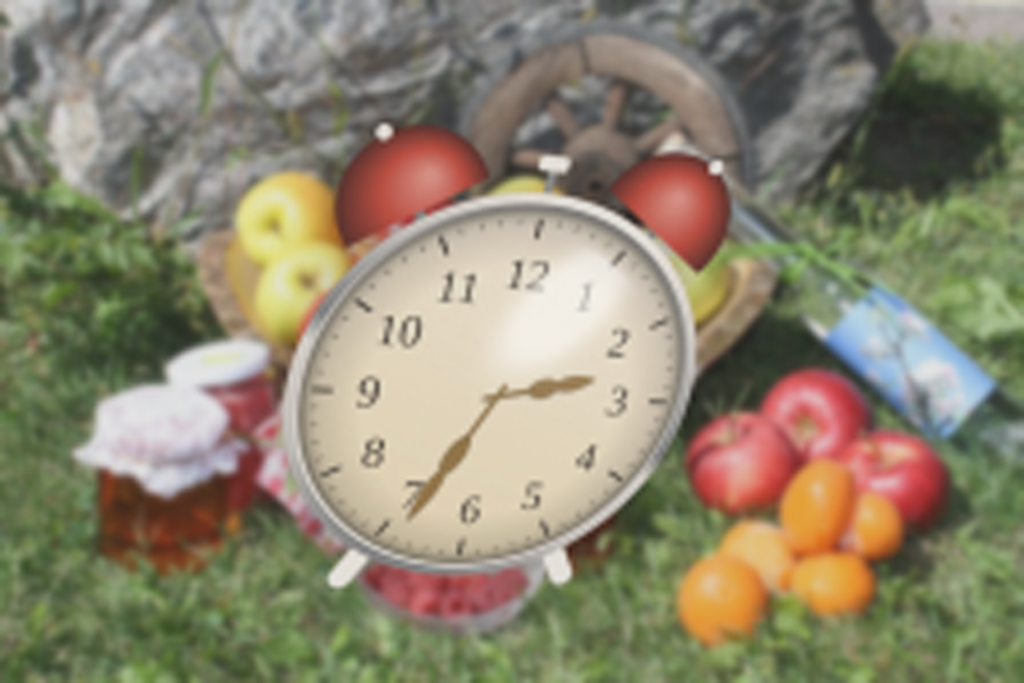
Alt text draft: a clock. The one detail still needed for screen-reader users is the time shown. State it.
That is 2:34
